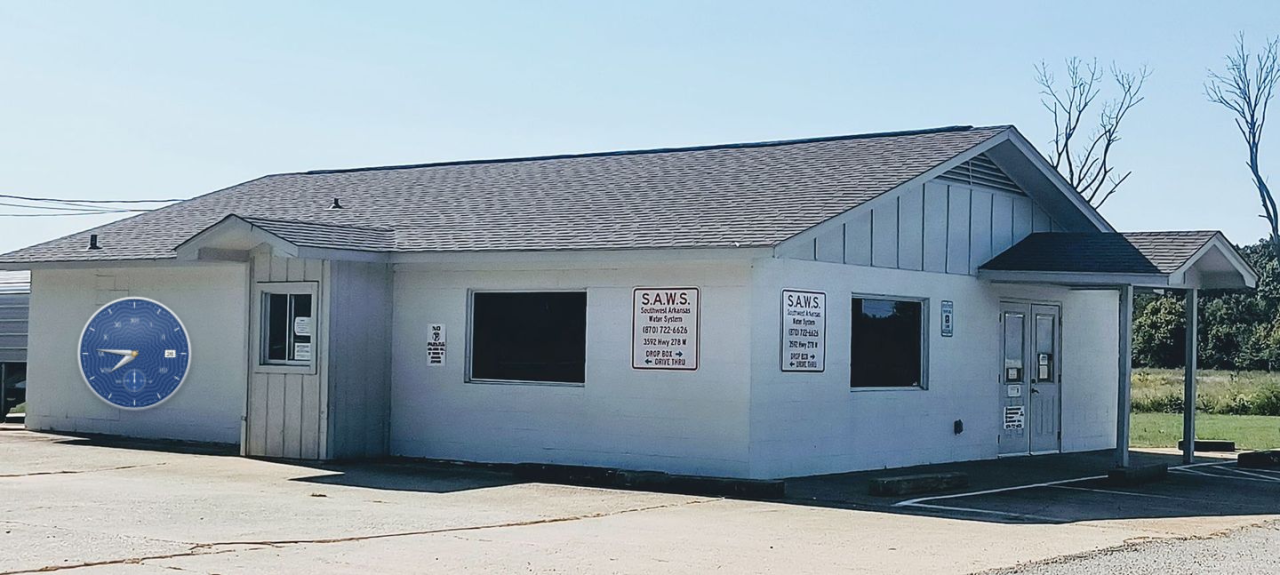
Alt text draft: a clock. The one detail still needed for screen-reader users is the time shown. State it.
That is 7:46
